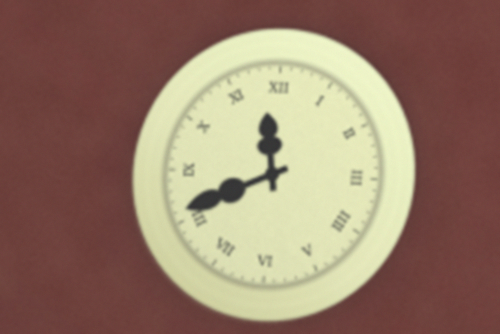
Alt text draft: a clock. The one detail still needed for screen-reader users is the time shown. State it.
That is 11:41
